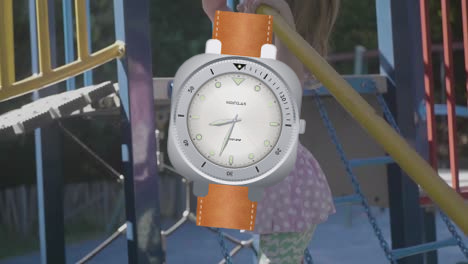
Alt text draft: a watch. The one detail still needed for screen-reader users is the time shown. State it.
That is 8:33
